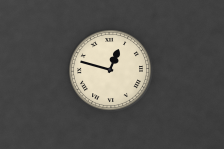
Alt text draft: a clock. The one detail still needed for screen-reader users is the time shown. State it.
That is 12:48
